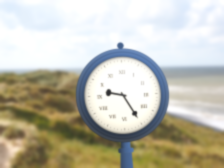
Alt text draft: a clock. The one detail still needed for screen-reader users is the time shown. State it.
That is 9:25
